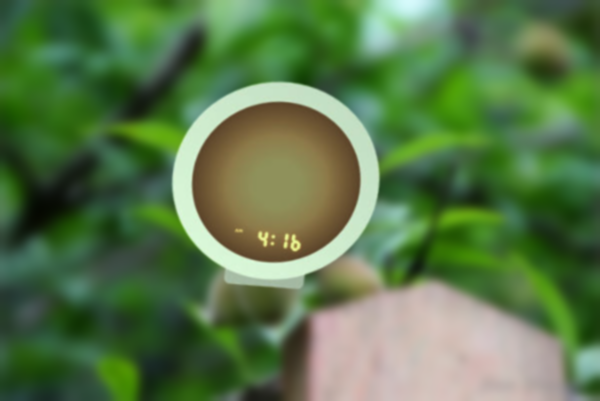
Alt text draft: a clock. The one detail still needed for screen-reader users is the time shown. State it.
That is 4:16
